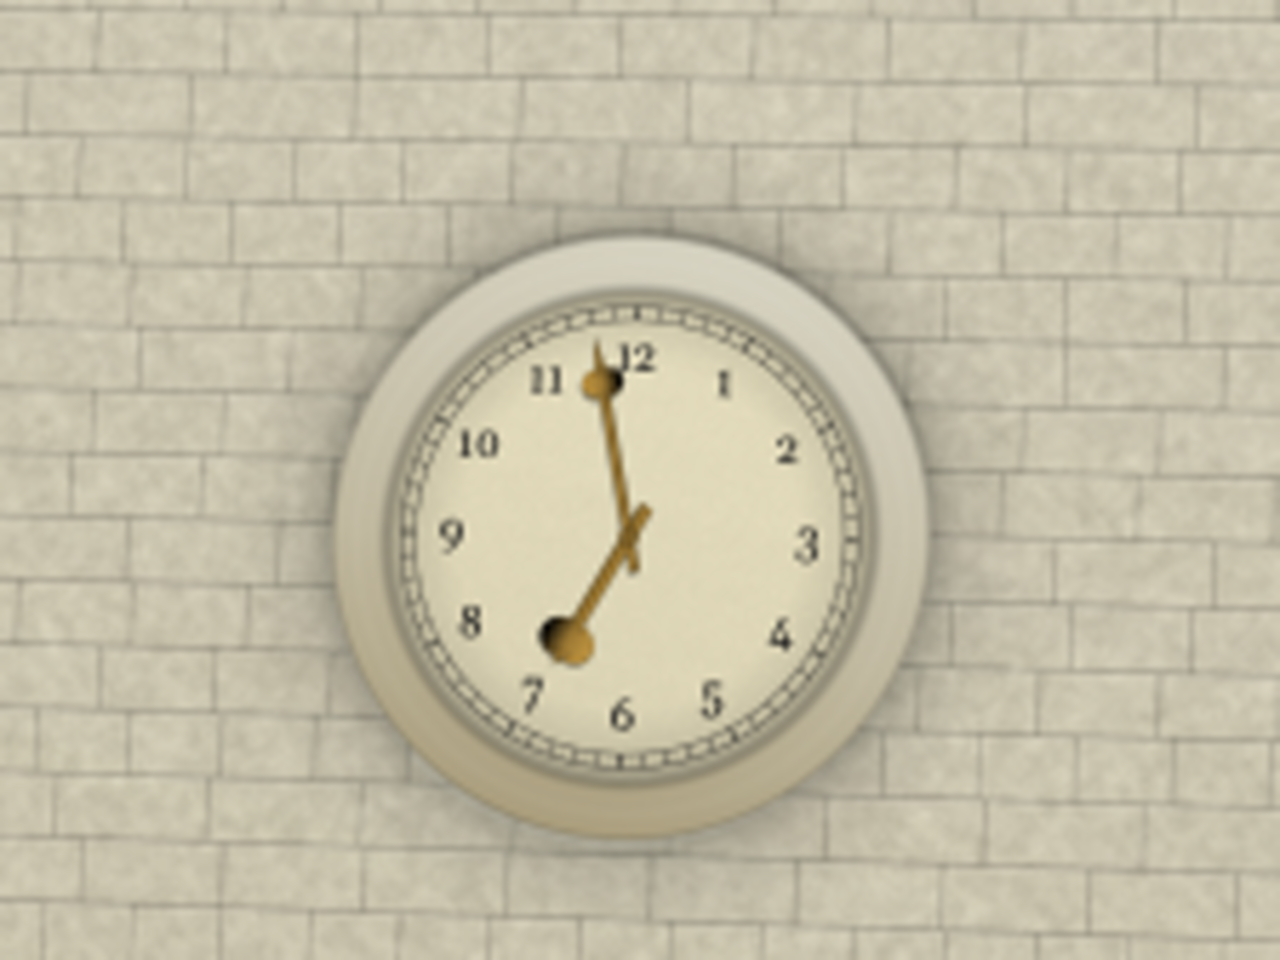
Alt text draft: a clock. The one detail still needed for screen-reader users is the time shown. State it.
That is 6:58
